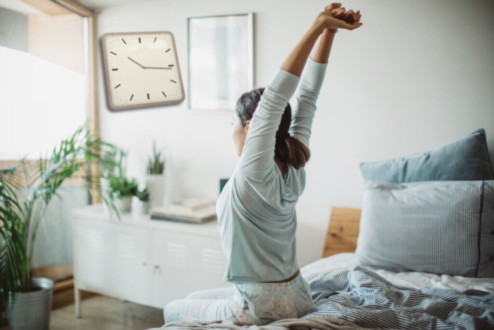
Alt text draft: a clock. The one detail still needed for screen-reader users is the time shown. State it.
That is 10:16
